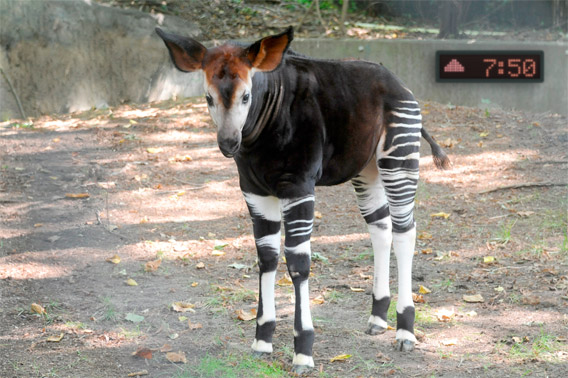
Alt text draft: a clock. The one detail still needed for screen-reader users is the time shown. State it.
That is 7:50
